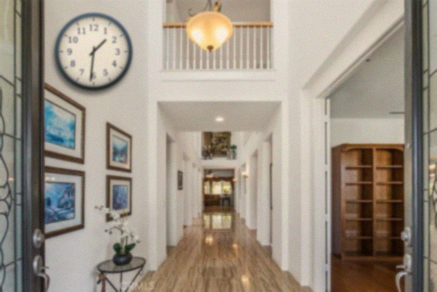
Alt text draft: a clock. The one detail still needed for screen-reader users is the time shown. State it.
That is 1:31
